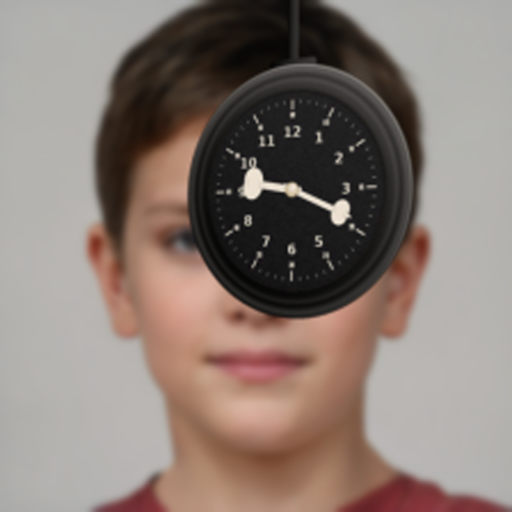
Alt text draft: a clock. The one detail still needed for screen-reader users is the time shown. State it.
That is 9:19
